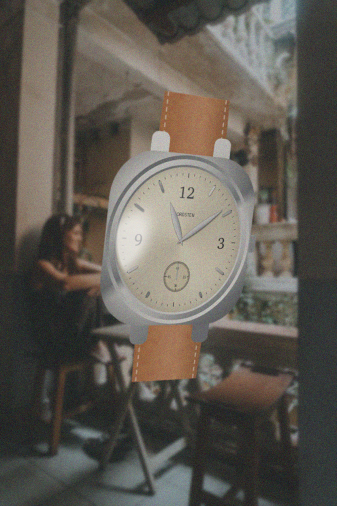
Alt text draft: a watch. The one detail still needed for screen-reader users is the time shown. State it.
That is 11:09
